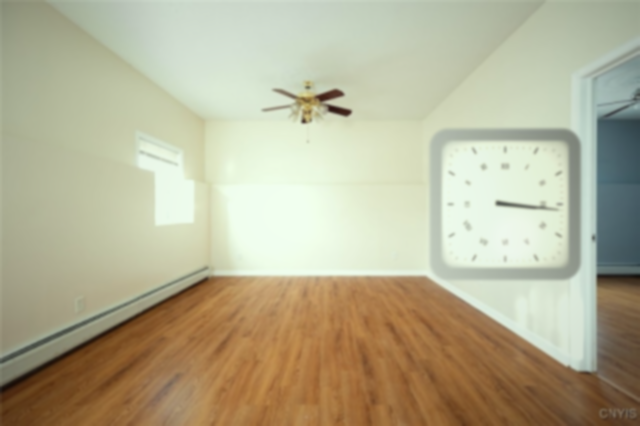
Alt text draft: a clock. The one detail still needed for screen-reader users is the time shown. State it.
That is 3:16
